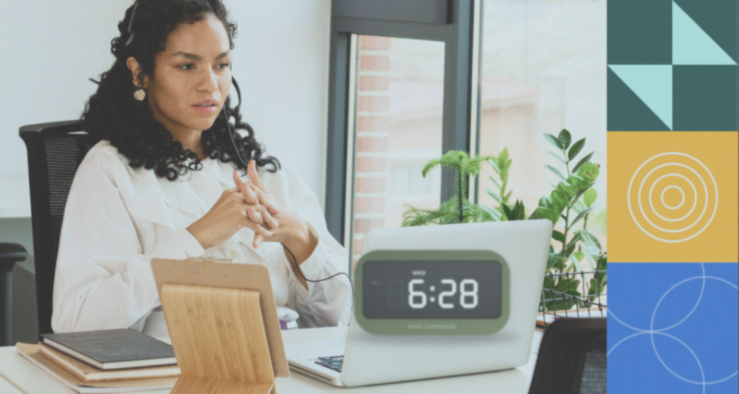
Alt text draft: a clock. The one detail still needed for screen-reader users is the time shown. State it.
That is 6:28
